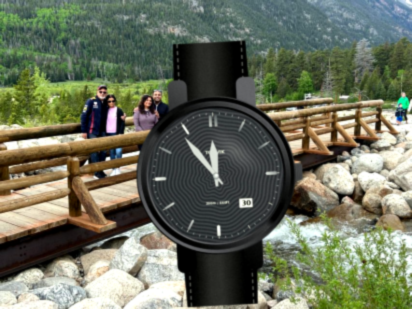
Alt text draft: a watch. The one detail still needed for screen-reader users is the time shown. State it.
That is 11:54
